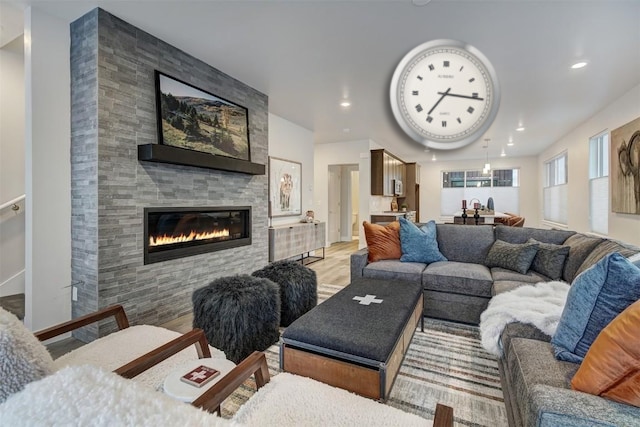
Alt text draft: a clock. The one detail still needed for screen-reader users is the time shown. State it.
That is 7:16
